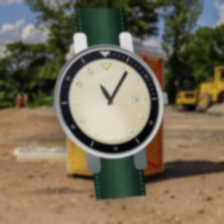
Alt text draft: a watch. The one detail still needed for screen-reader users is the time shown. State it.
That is 11:06
